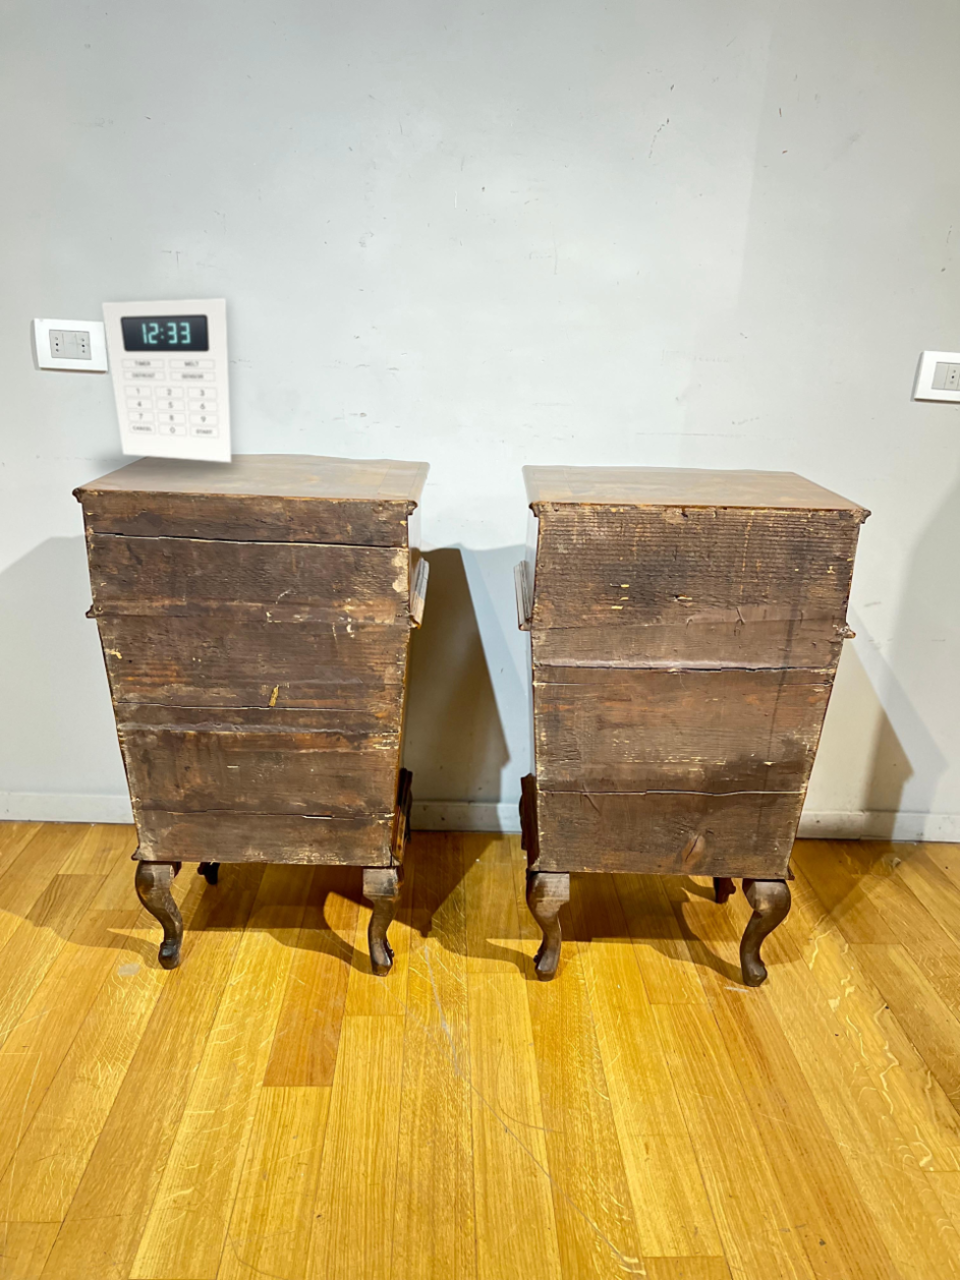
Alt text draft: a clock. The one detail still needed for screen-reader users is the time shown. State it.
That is 12:33
